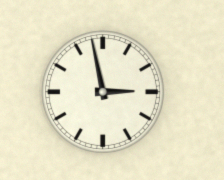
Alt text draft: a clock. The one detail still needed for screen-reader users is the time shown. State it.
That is 2:58
